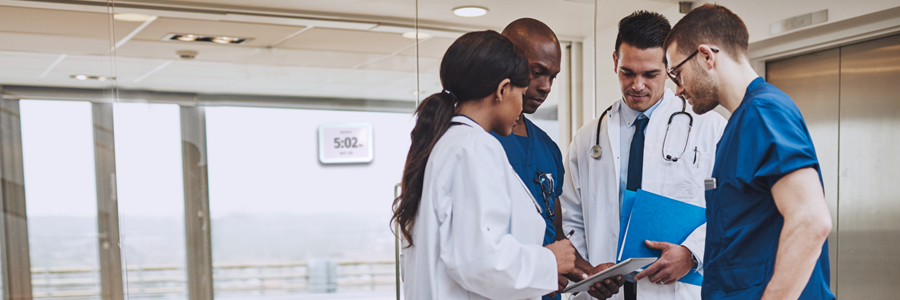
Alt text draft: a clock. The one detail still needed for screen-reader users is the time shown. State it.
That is 5:02
